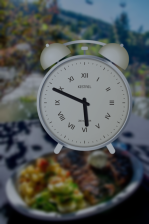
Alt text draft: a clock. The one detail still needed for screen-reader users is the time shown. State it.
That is 5:49
